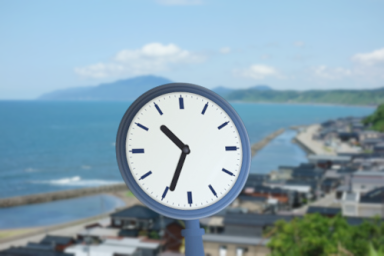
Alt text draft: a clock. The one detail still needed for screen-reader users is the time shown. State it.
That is 10:34
